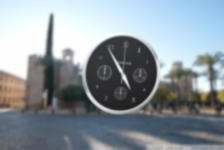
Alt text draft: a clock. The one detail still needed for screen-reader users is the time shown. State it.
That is 4:54
